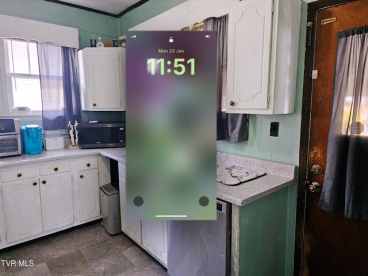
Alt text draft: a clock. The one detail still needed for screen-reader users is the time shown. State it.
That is 11:51
